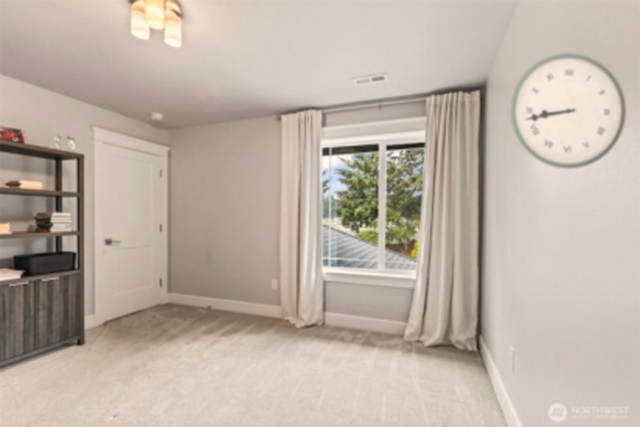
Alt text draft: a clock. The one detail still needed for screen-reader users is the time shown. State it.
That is 8:43
